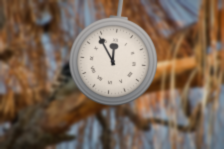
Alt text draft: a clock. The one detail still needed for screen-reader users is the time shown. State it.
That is 11:54
